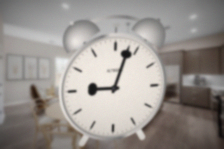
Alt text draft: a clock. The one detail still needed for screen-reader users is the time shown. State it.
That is 9:03
